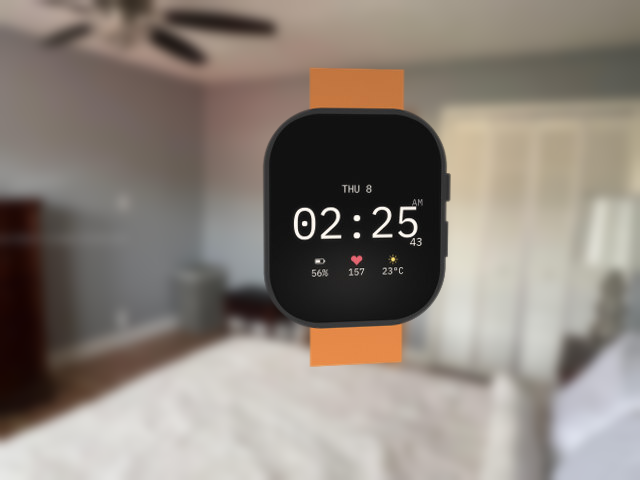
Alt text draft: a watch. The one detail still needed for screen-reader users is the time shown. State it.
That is 2:25:43
